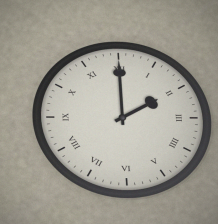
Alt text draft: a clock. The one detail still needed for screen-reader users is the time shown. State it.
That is 2:00
